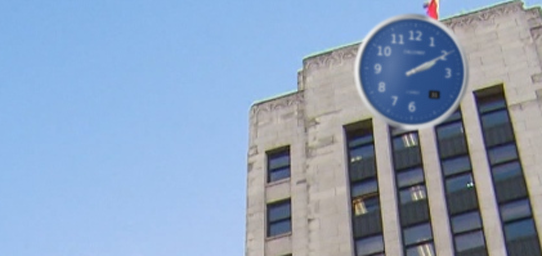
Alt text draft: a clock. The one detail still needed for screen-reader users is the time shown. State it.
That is 2:10
